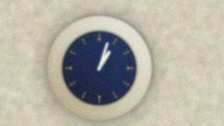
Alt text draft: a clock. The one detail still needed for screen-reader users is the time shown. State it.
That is 1:03
